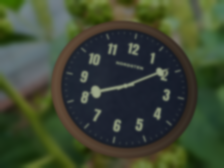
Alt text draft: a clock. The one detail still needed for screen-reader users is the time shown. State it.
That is 8:09
